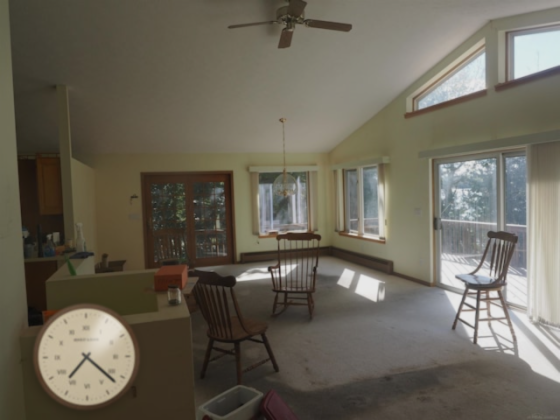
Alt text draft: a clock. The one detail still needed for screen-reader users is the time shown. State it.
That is 7:22
